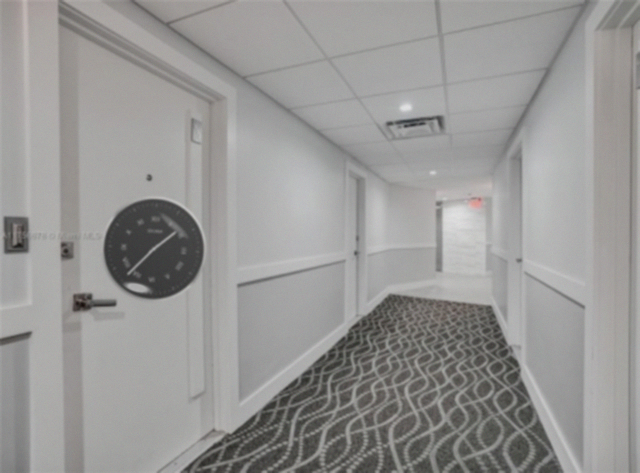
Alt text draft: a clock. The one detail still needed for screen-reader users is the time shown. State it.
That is 1:37
